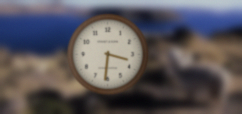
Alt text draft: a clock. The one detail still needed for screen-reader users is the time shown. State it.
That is 3:31
